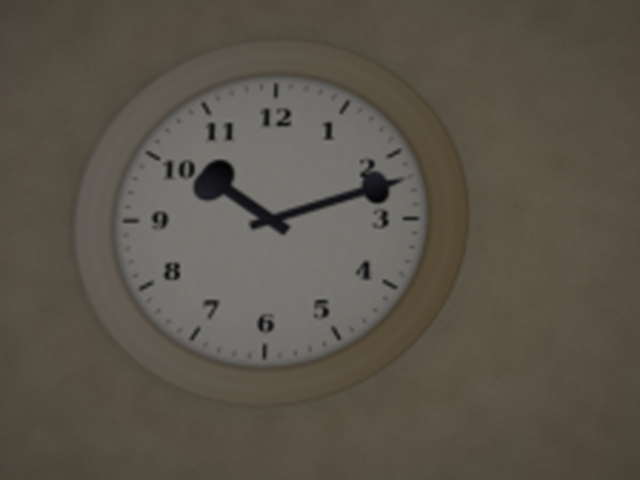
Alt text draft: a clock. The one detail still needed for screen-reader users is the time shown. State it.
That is 10:12
